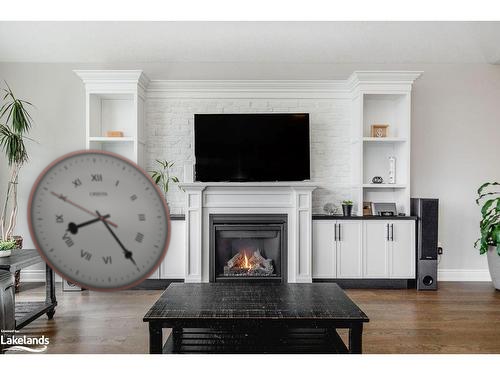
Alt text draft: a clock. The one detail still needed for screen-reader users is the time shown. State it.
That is 8:24:50
